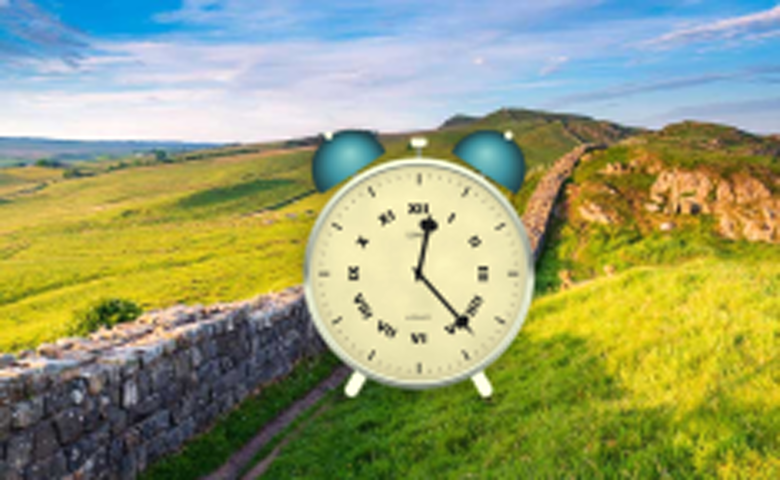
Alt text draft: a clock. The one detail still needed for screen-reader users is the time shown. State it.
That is 12:23
